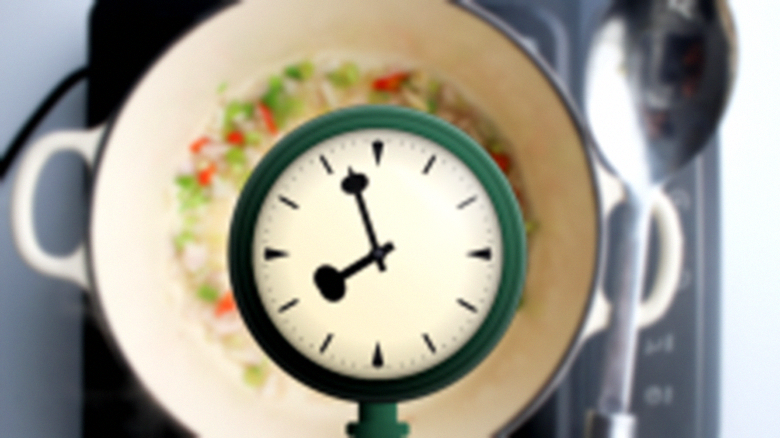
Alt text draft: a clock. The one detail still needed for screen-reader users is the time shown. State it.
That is 7:57
